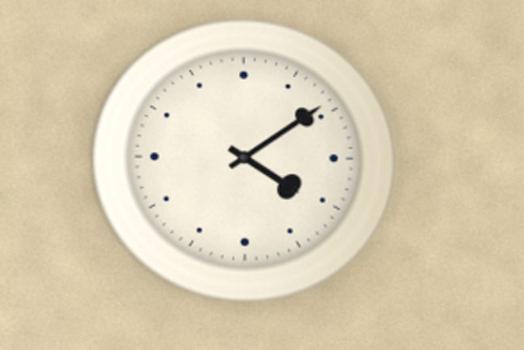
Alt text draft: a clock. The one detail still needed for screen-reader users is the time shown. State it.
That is 4:09
